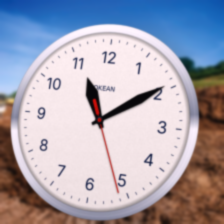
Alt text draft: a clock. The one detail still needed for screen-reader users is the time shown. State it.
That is 11:09:26
